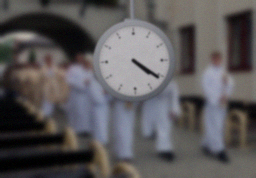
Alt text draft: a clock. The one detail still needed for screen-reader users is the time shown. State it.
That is 4:21
